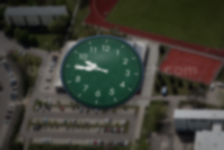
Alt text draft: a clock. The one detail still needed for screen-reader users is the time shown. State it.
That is 9:45
